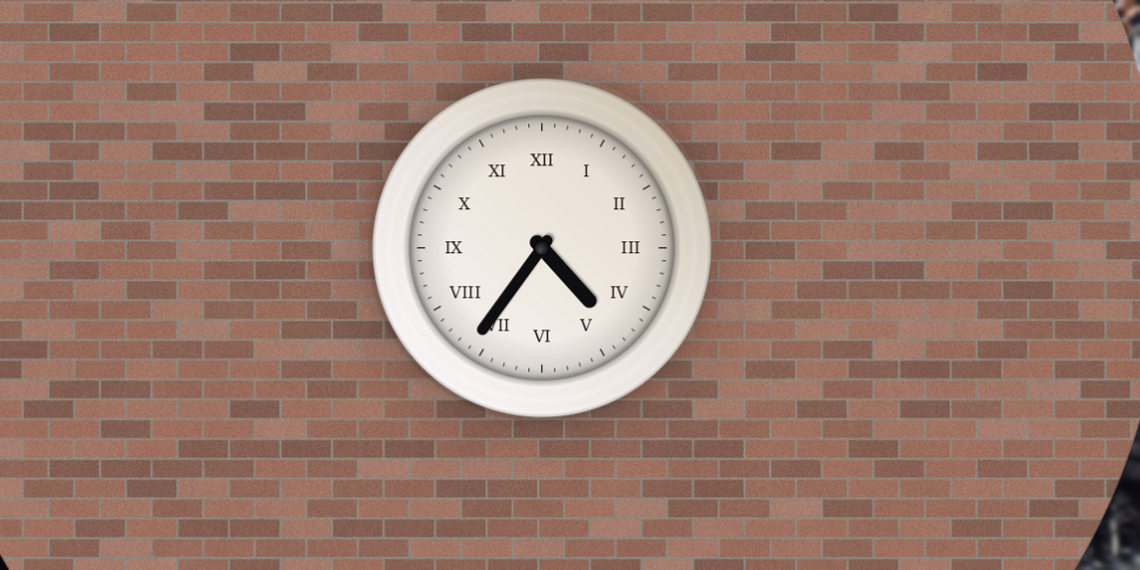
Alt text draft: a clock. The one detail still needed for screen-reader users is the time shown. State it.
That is 4:36
